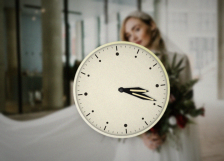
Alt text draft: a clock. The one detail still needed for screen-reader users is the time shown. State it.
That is 3:19
